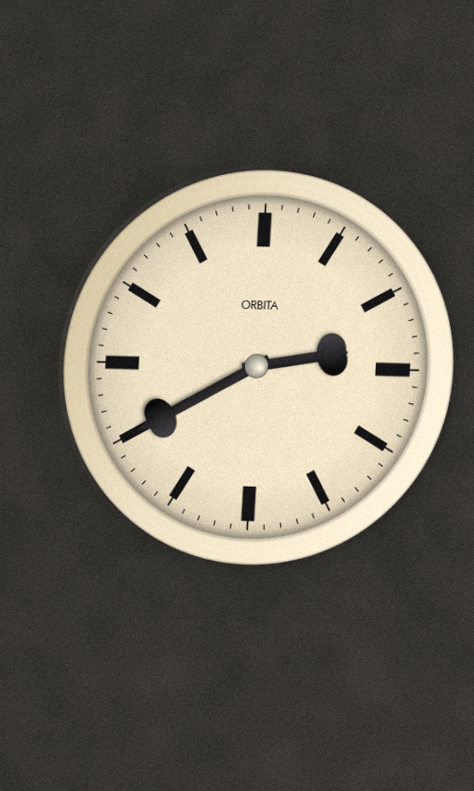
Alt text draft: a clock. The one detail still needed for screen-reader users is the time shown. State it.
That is 2:40
